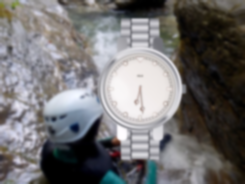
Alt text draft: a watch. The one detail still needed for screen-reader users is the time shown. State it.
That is 6:29
